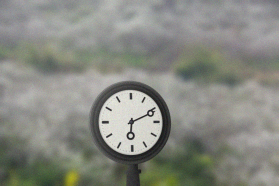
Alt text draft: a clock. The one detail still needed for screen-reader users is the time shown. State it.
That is 6:11
